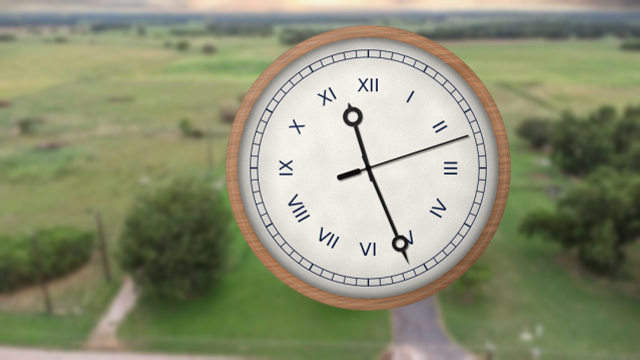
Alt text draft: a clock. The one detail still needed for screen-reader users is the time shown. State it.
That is 11:26:12
